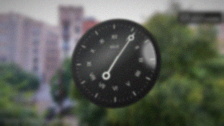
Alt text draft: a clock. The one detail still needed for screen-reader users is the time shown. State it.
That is 7:06
